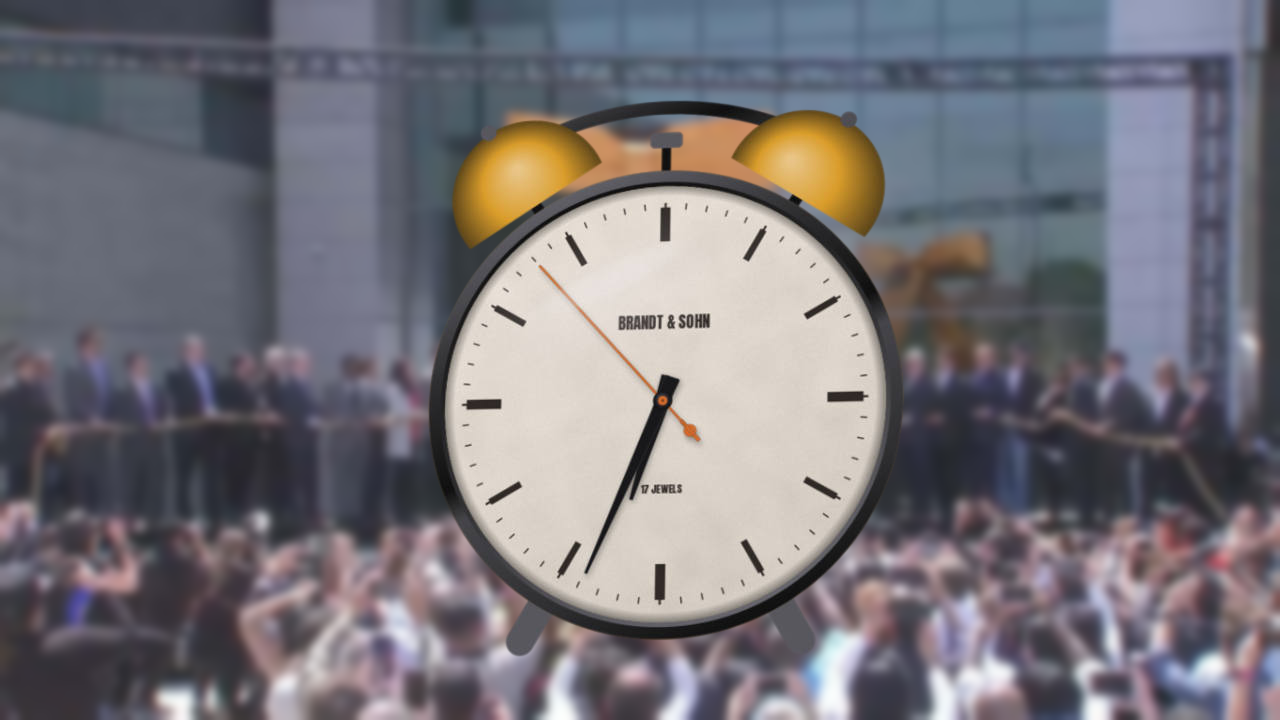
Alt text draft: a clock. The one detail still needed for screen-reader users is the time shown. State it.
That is 6:33:53
